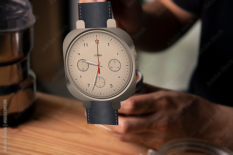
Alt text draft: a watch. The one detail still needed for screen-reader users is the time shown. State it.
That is 9:33
